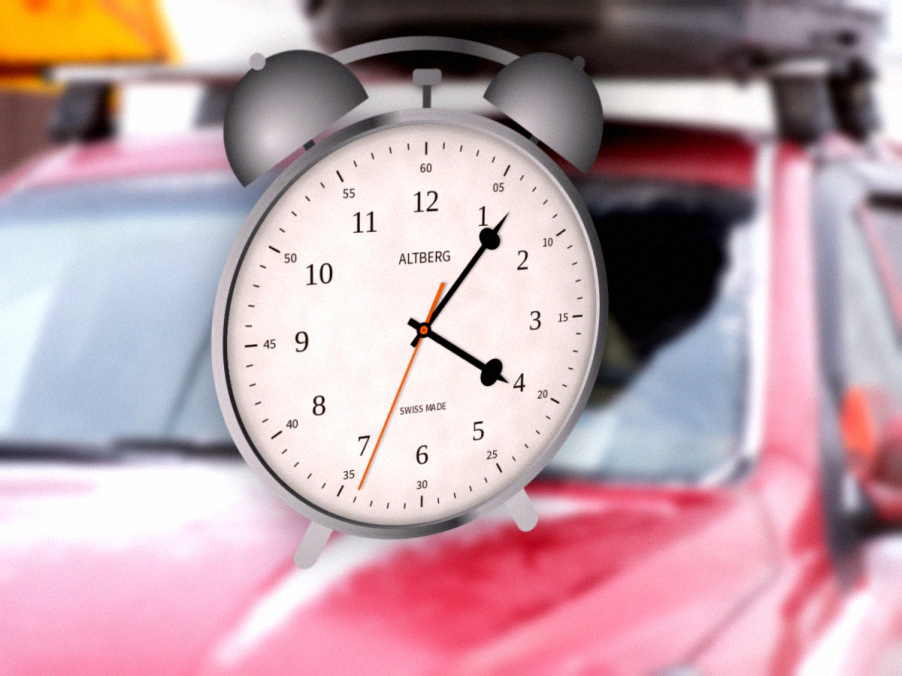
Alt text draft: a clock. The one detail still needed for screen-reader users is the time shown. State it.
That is 4:06:34
